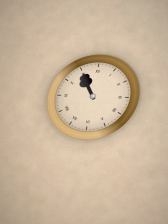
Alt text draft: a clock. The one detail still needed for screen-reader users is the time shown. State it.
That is 10:55
